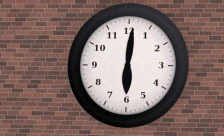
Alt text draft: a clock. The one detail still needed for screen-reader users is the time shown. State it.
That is 6:01
